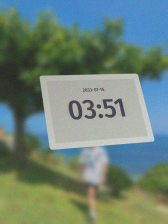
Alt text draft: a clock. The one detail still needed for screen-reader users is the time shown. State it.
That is 3:51
